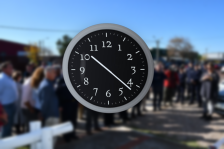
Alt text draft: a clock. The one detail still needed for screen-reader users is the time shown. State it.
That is 10:22
